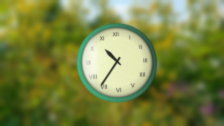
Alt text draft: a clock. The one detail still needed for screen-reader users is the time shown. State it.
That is 10:36
